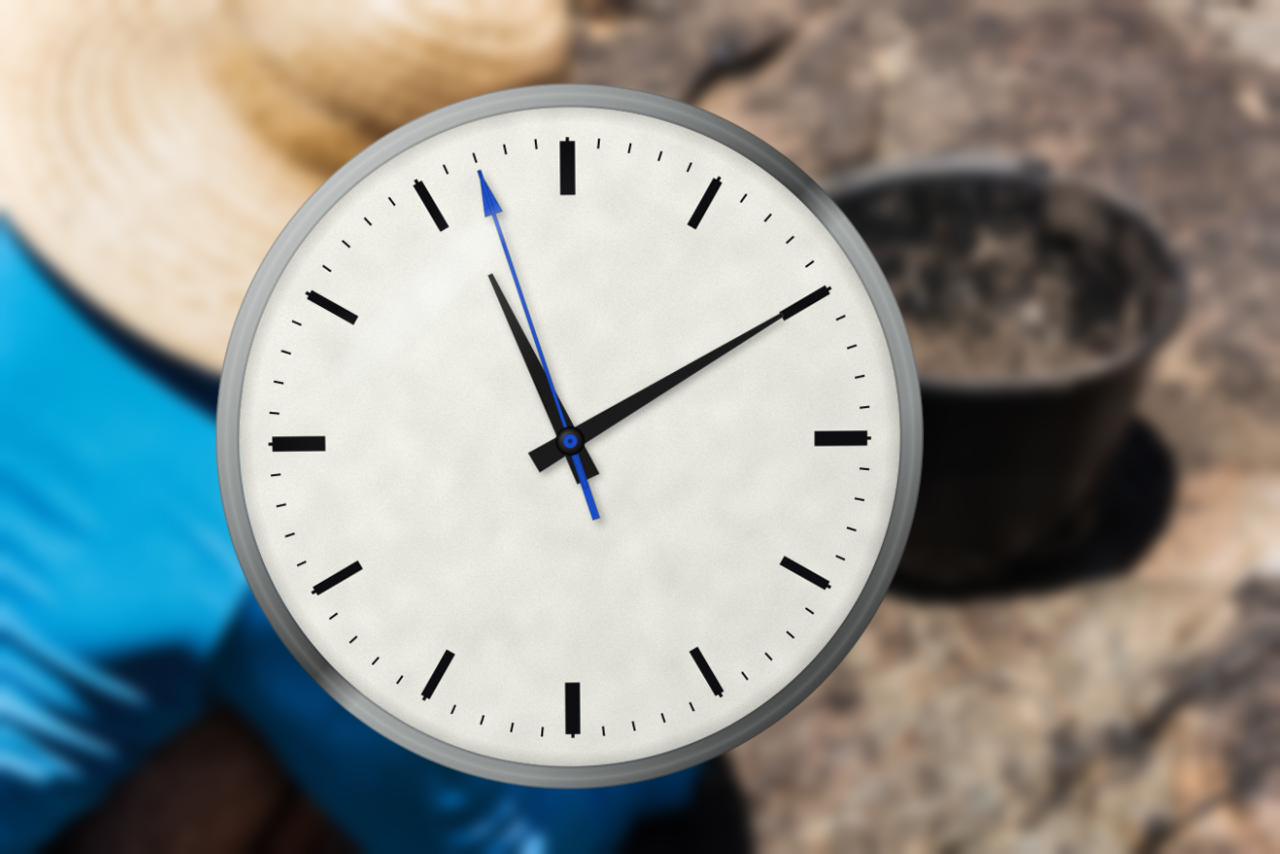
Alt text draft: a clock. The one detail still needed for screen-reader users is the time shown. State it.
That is 11:09:57
